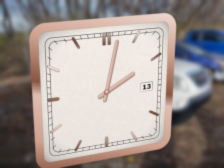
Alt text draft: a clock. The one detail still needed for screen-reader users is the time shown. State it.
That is 2:02
